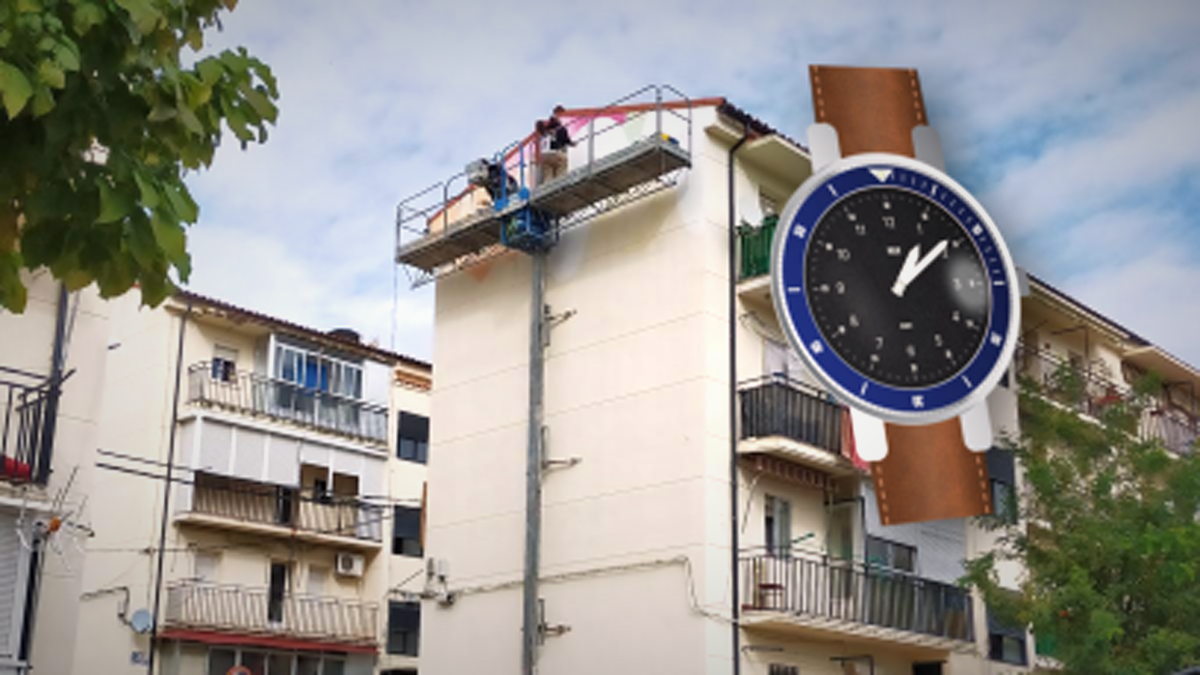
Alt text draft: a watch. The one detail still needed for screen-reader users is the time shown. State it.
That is 1:09
